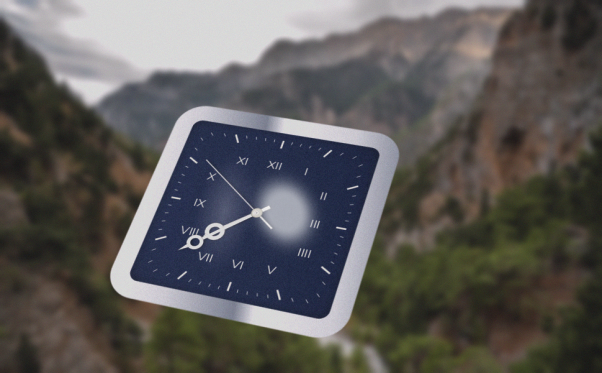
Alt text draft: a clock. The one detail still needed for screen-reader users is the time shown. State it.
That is 7:37:51
